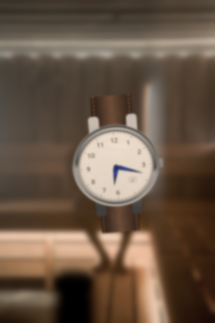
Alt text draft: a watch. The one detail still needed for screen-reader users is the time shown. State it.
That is 6:18
